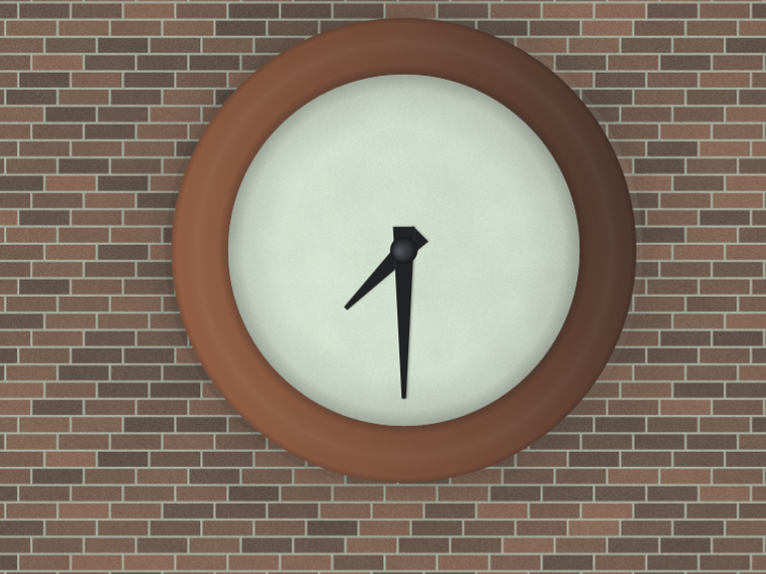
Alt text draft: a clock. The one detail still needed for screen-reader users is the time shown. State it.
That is 7:30
